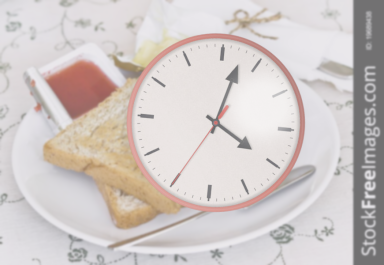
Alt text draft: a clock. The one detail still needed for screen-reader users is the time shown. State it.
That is 4:02:35
